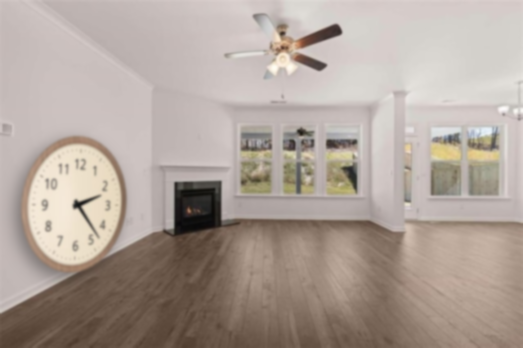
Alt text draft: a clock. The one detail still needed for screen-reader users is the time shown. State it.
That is 2:23
